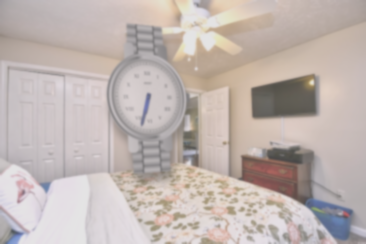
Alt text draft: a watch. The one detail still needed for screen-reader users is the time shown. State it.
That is 6:33
